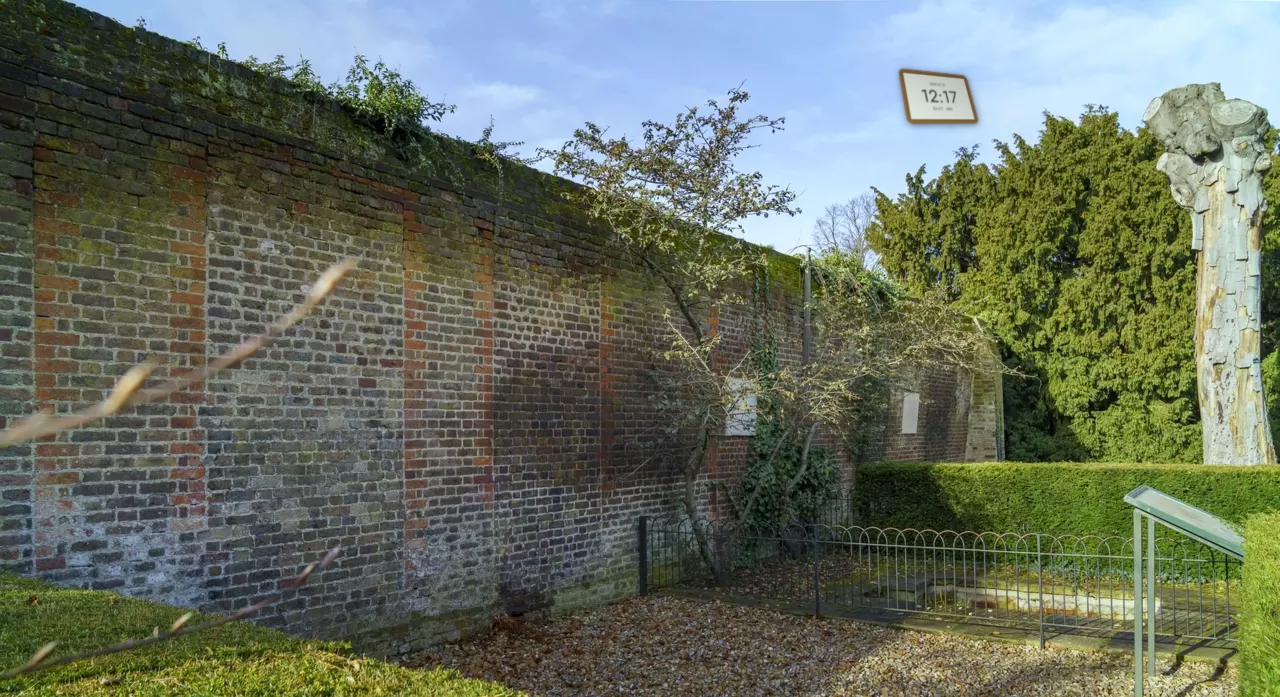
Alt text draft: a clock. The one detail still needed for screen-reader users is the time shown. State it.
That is 12:17
